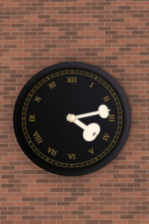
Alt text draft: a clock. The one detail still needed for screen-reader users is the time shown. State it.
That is 4:13
